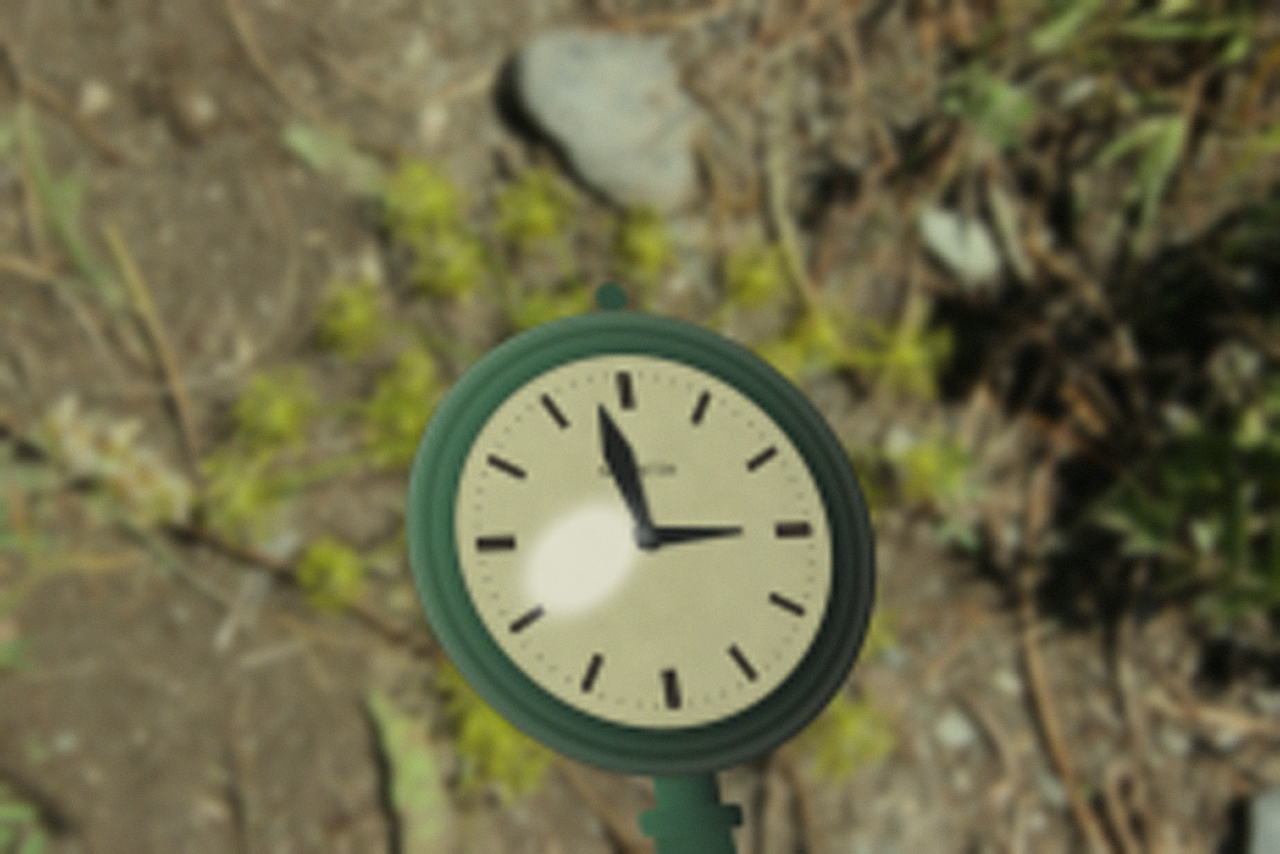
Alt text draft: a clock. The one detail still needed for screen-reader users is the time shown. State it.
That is 2:58
